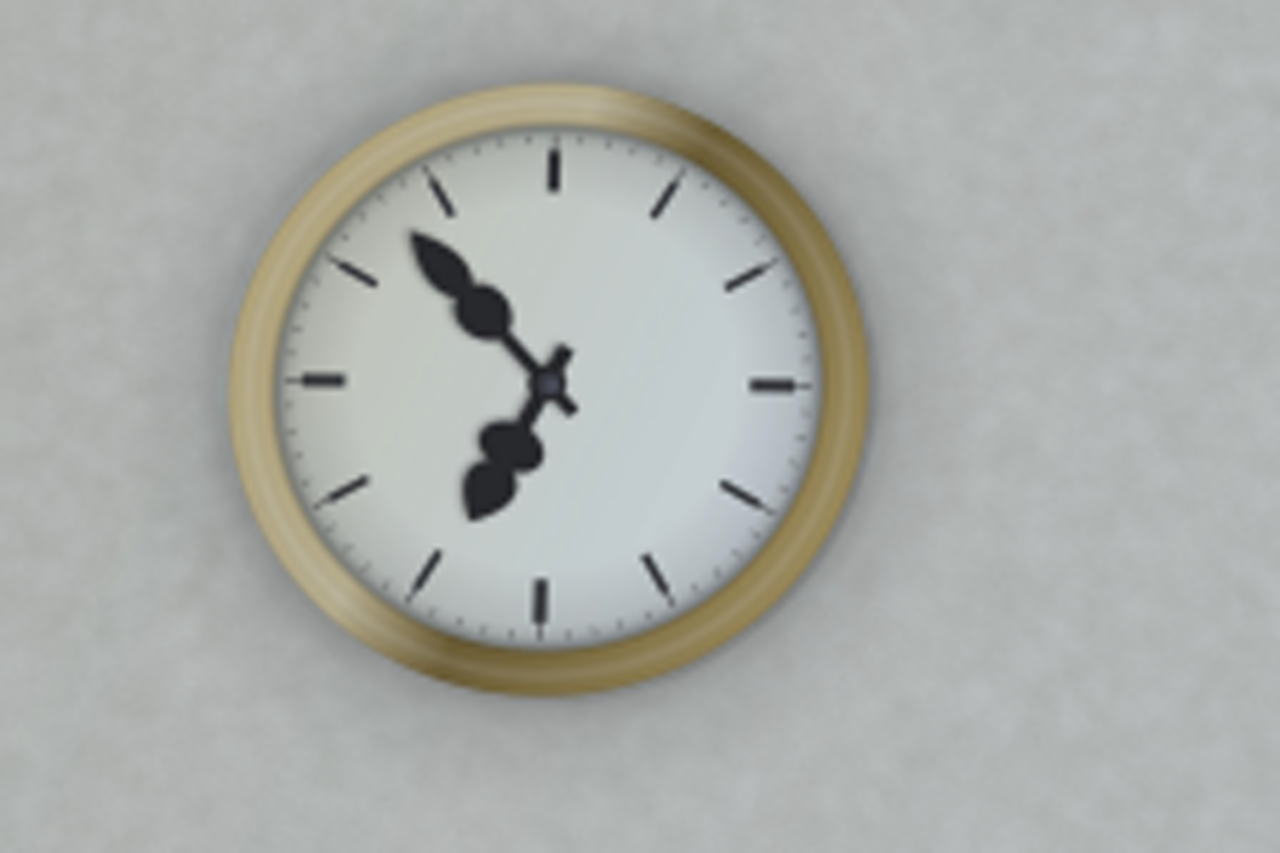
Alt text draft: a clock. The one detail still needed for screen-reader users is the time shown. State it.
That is 6:53
